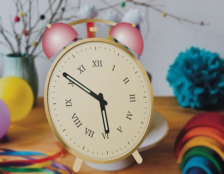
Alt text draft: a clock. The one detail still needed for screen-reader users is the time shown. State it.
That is 5:51
